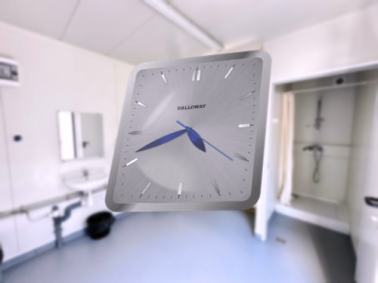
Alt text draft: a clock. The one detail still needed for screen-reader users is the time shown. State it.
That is 4:41:21
